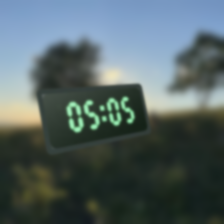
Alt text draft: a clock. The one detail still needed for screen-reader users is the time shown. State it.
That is 5:05
